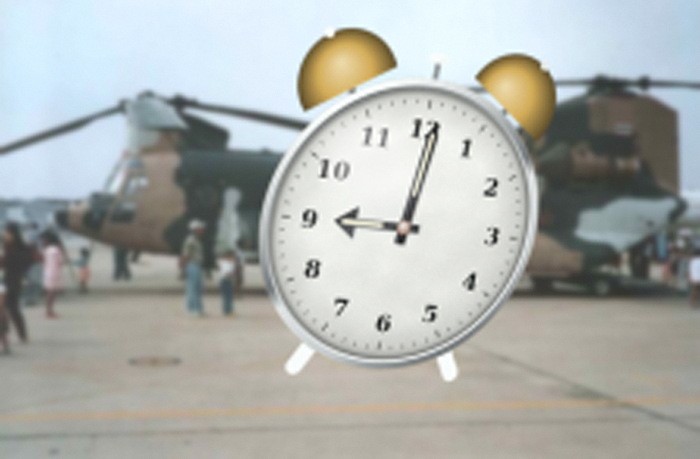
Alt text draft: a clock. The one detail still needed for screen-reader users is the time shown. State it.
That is 9:01
